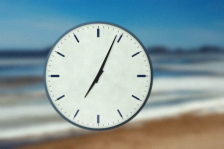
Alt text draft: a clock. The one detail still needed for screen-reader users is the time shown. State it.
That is 7:04
